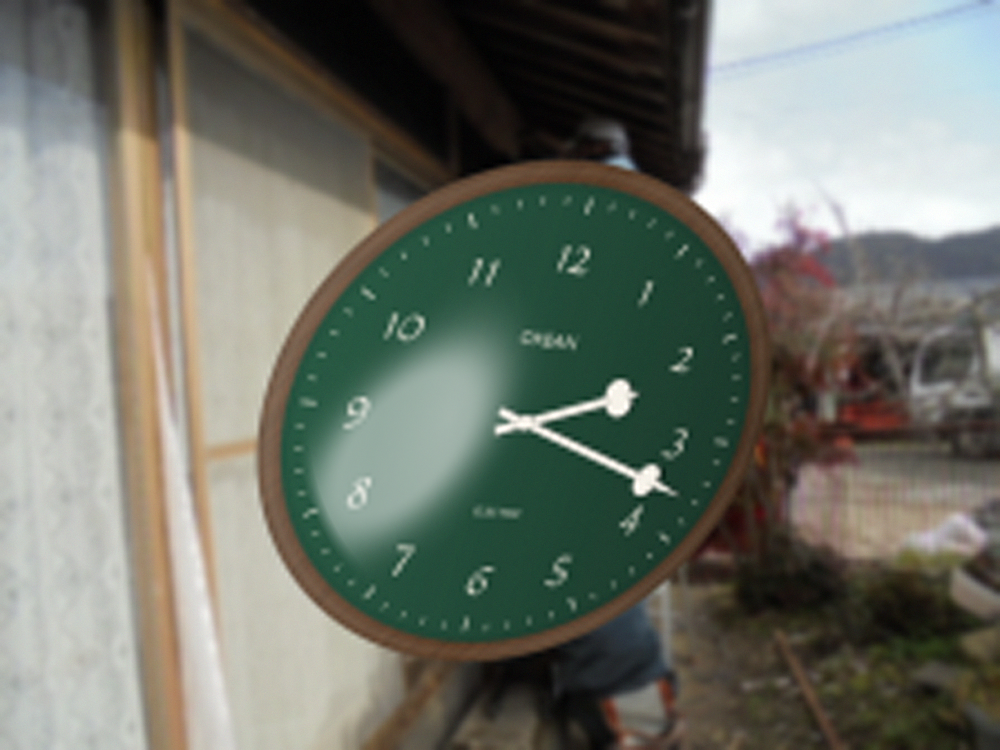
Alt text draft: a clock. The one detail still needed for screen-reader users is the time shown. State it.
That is 2:18
